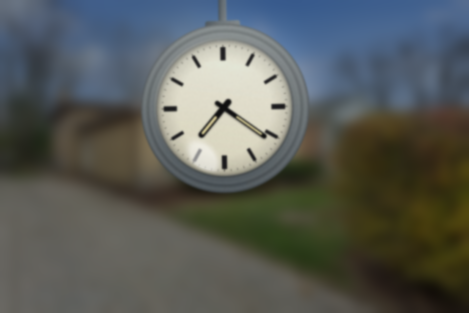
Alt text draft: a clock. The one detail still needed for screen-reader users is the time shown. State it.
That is 7:21
